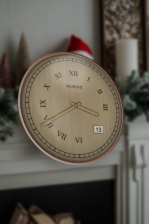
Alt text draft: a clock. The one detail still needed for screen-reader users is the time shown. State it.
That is 3:40
